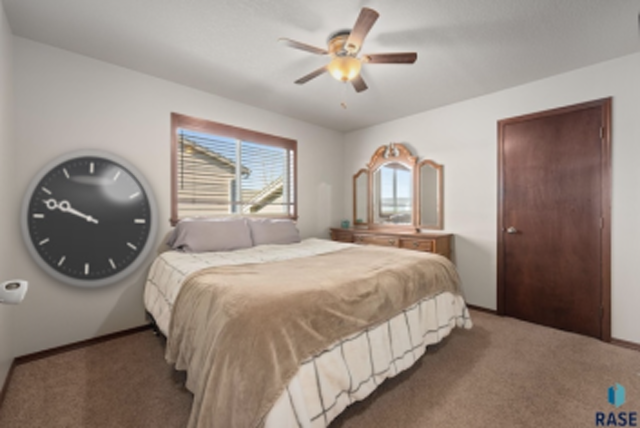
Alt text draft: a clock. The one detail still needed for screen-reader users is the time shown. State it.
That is 9:48
